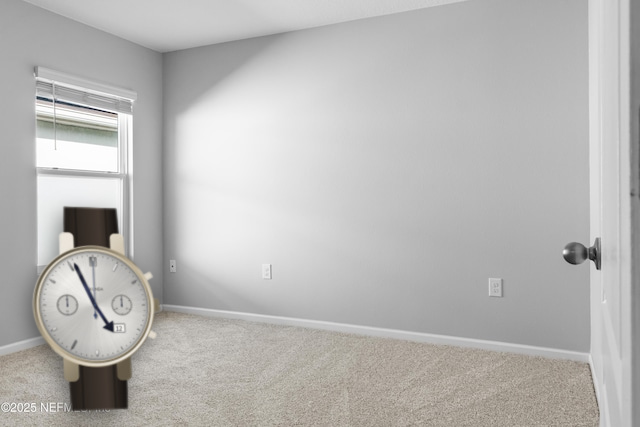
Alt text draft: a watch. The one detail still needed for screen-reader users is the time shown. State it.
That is 4:56
